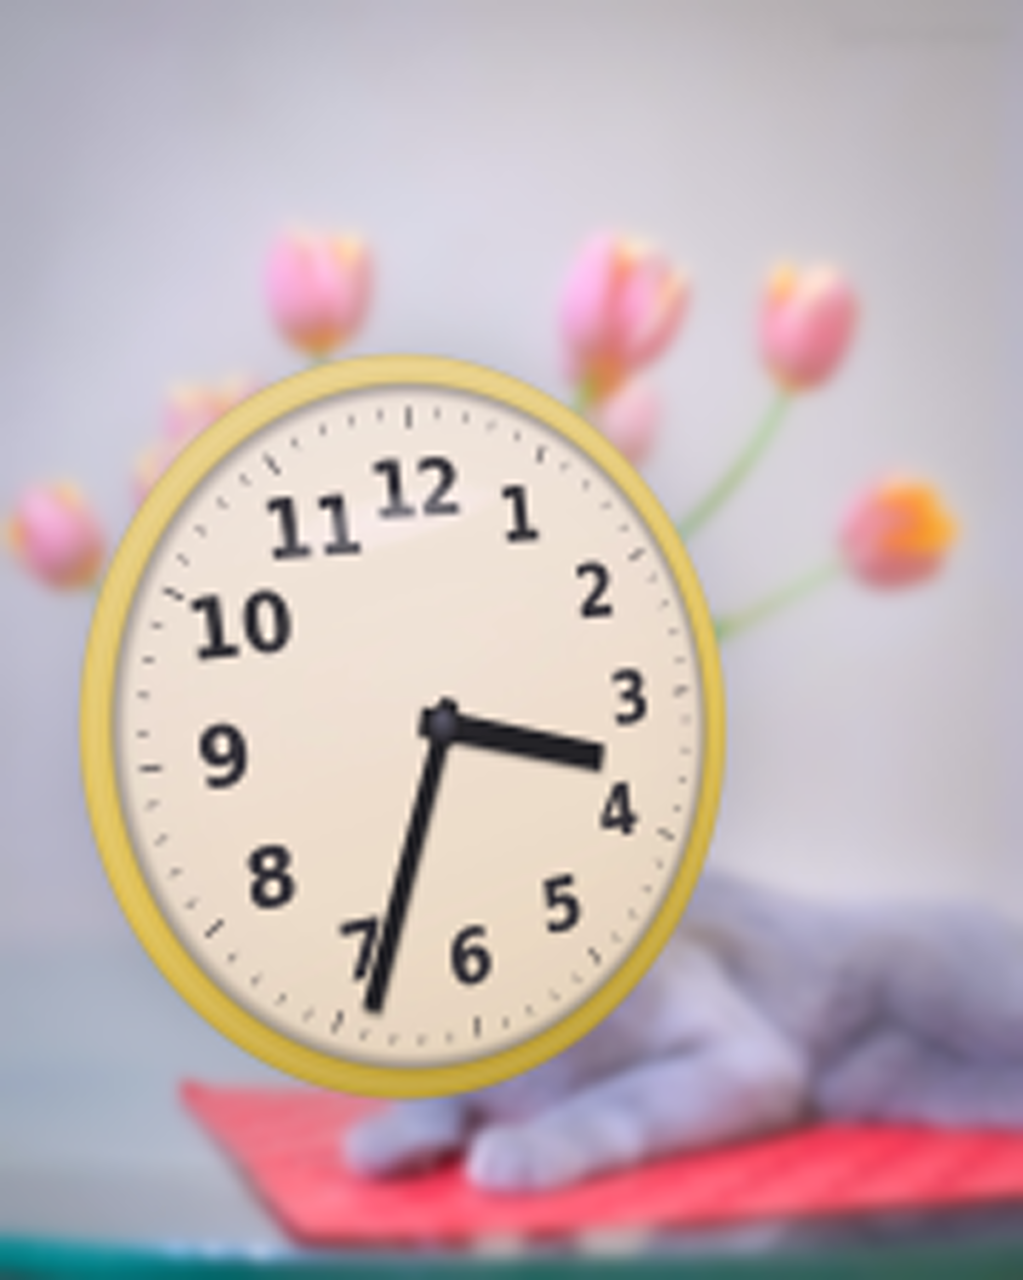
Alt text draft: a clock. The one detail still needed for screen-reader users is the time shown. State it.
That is 3:34
